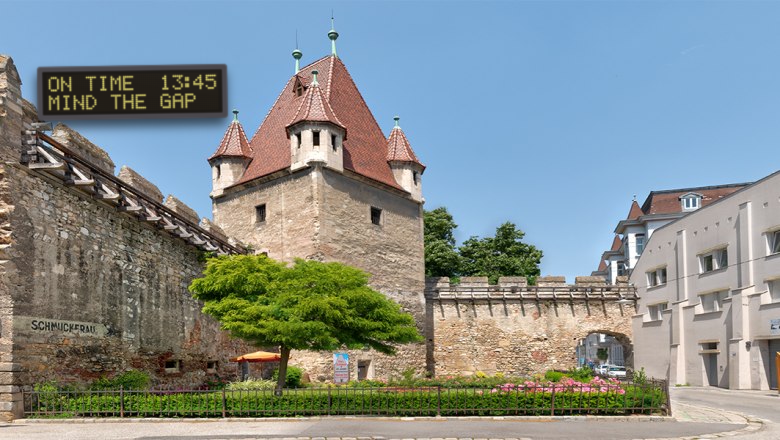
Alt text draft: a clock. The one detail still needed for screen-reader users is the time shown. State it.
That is 13:45
